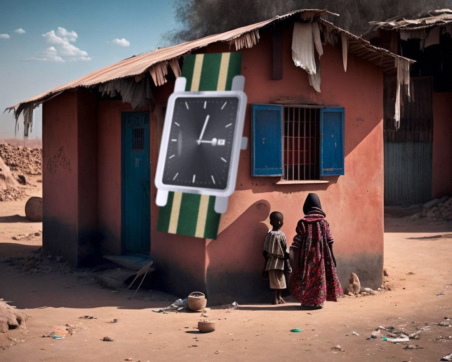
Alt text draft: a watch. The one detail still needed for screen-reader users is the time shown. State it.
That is 3:02
